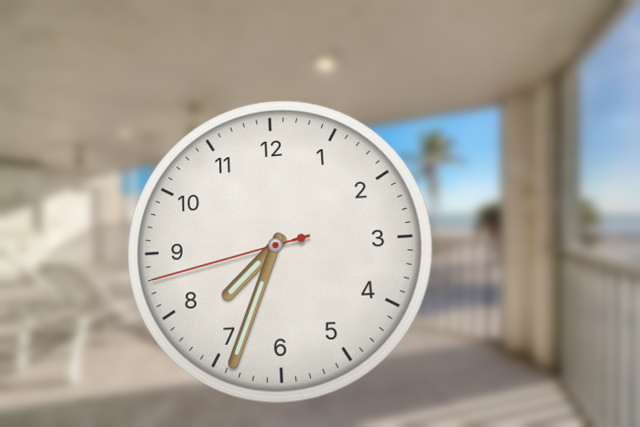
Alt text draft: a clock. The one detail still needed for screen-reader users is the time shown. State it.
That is 7:33:43
